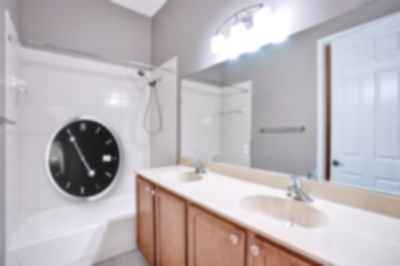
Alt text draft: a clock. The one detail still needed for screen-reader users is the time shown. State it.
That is 4:55
